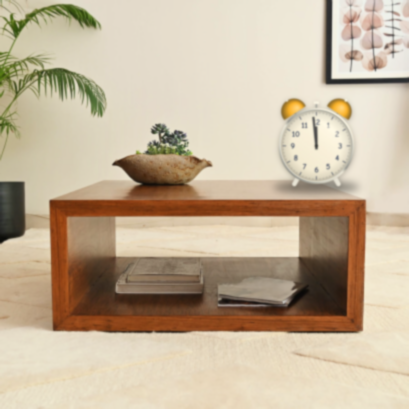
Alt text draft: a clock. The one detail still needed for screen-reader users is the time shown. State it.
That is 11:59
